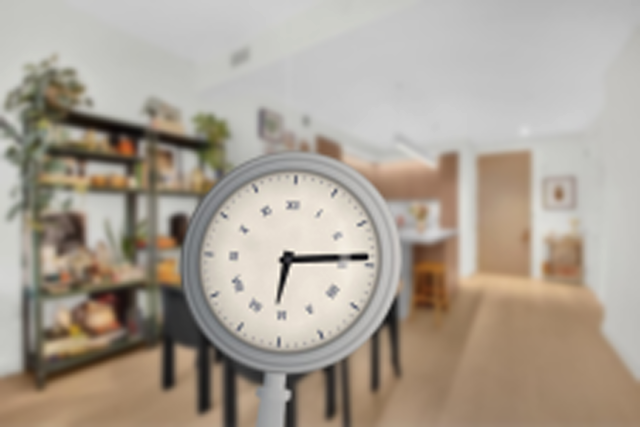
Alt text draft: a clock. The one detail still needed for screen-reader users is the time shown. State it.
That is 6:14
